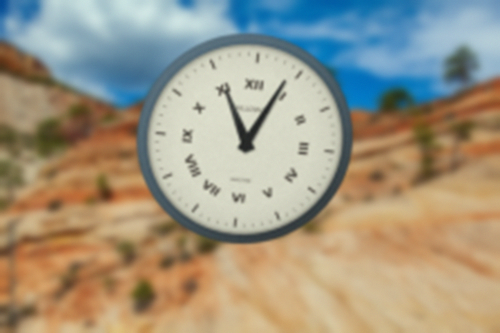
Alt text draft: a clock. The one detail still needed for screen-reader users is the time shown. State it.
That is 11:04
